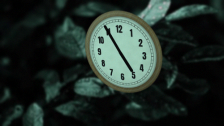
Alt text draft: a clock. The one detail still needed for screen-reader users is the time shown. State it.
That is 4:55
